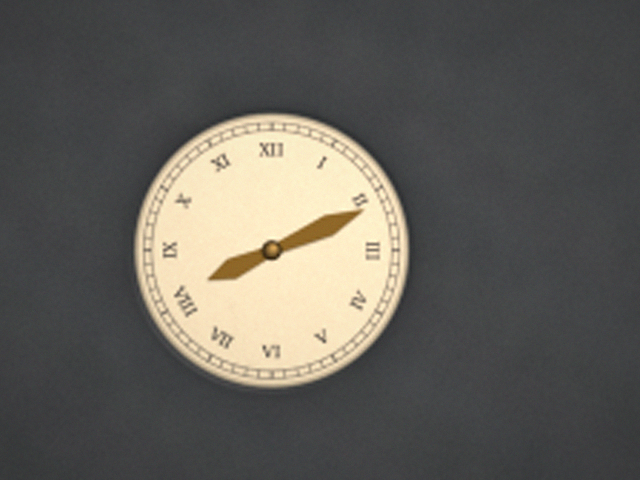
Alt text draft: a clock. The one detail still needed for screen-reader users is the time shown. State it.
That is 8:11
